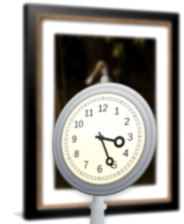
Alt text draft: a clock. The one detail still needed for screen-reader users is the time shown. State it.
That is 3:26
